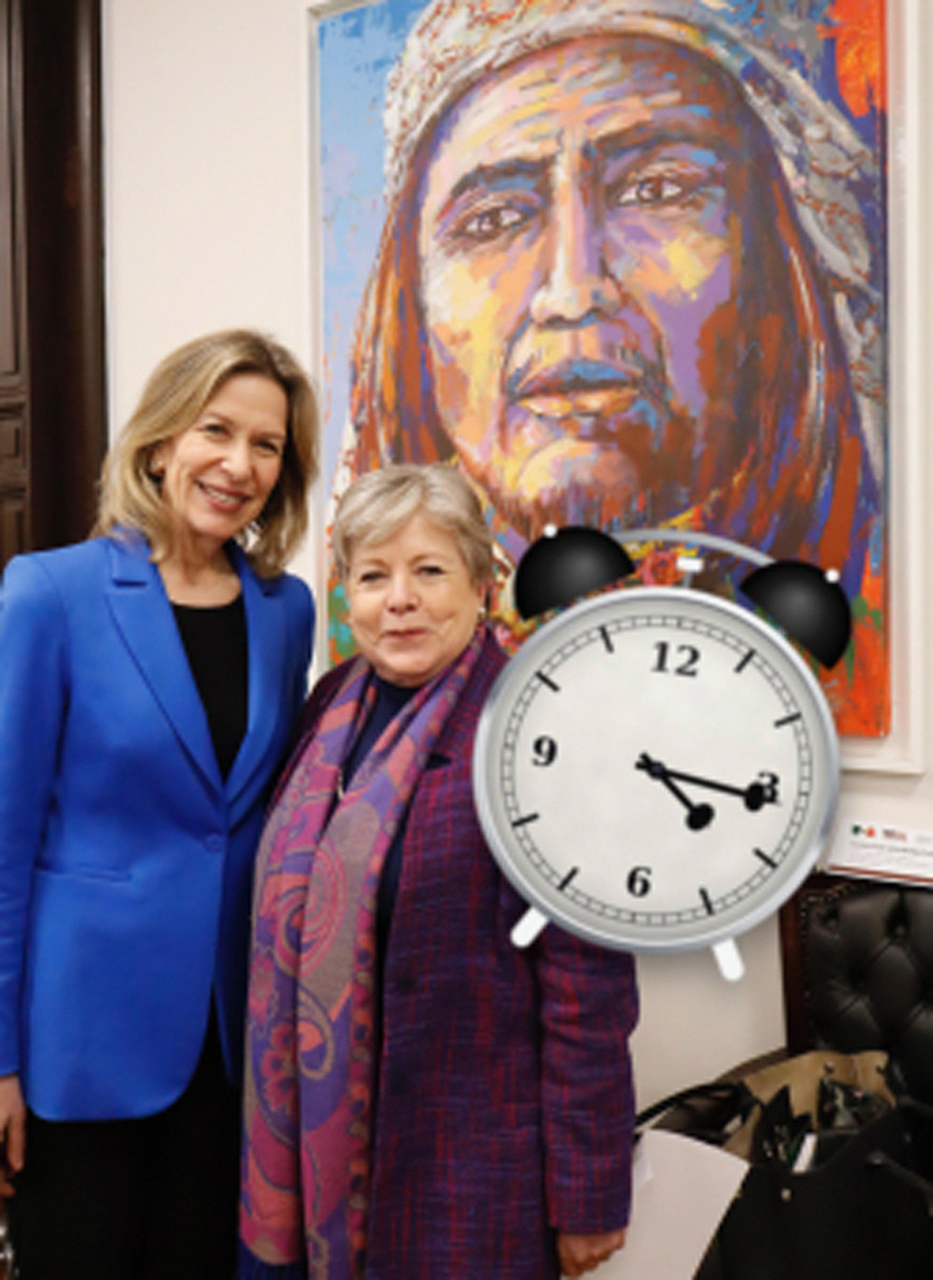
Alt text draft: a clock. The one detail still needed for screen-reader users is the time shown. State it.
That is 4:16
